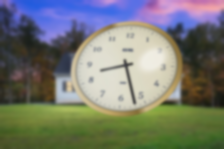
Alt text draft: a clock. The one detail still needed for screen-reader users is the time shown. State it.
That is 8:27
